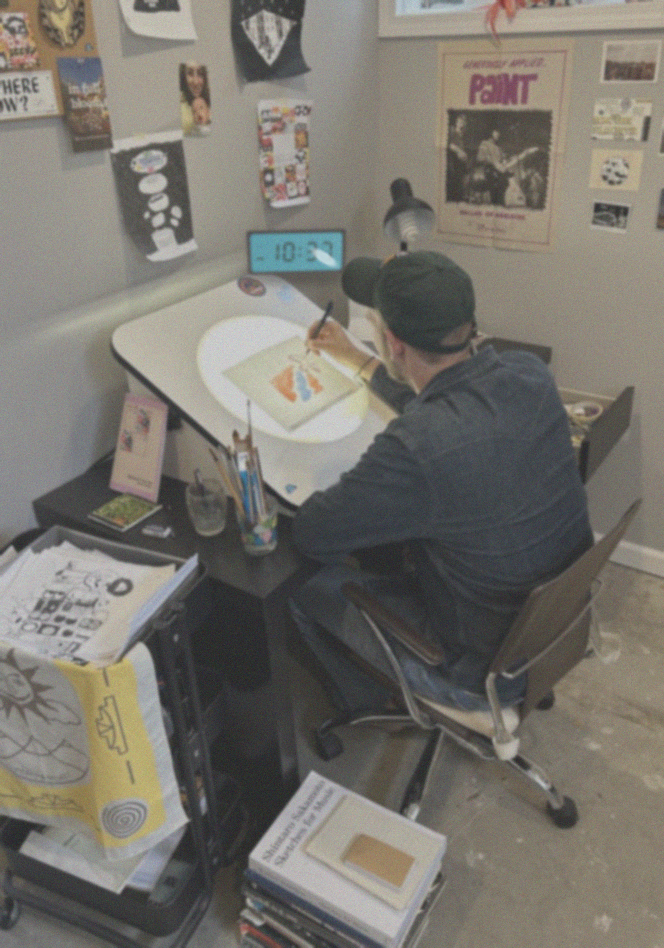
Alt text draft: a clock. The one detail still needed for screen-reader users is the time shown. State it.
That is 10:37
